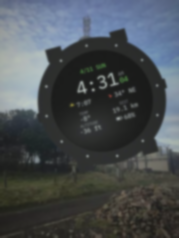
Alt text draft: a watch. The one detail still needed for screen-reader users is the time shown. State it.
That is 4:31
